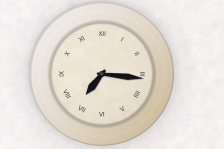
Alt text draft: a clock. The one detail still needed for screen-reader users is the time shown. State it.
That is 7:16
